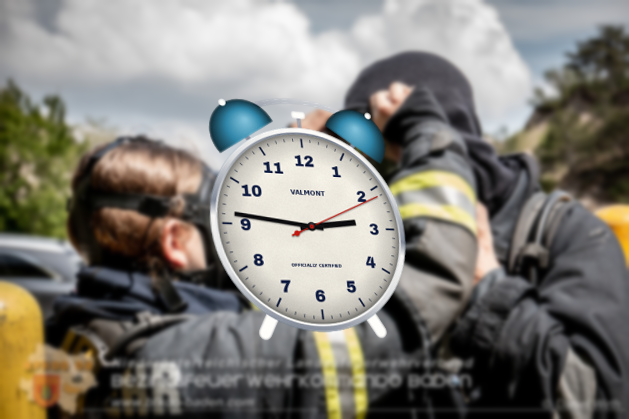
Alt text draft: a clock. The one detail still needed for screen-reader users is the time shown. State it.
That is 2:46:11
